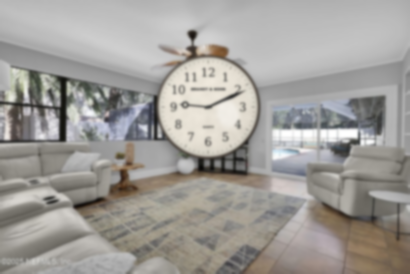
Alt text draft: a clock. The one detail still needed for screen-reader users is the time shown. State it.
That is 9:11
